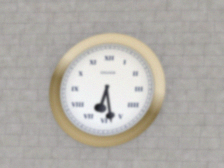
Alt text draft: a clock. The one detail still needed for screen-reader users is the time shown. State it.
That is 6:28
